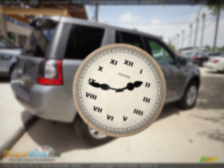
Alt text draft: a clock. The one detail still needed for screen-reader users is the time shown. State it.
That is 1:44
